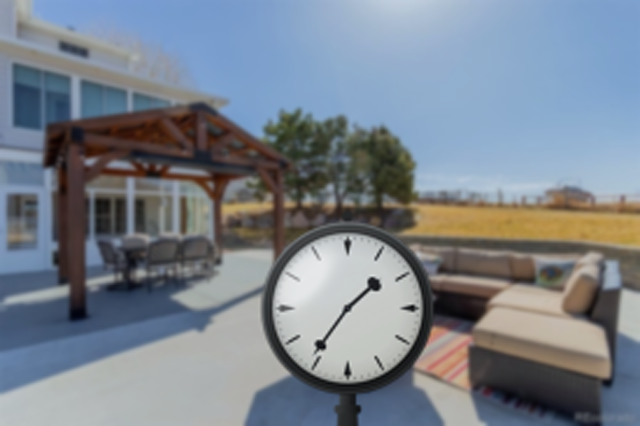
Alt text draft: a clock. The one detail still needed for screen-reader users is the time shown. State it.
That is 1:36
